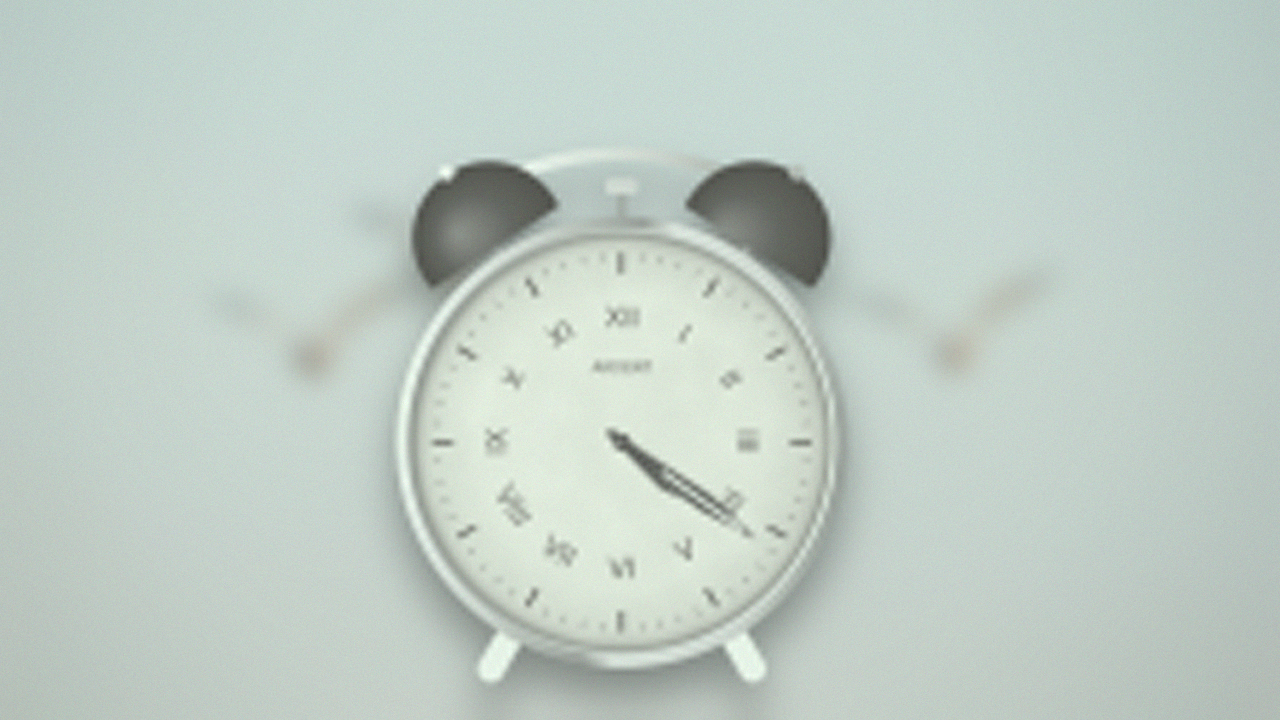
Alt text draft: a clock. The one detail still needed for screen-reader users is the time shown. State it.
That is 4:21
